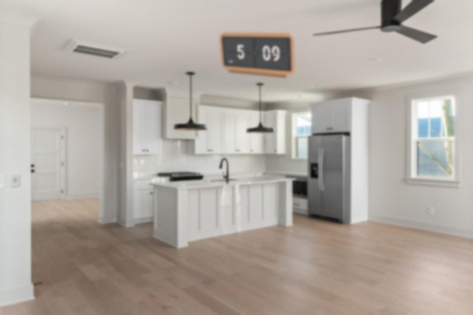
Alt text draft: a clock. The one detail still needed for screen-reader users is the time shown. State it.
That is 5:09
